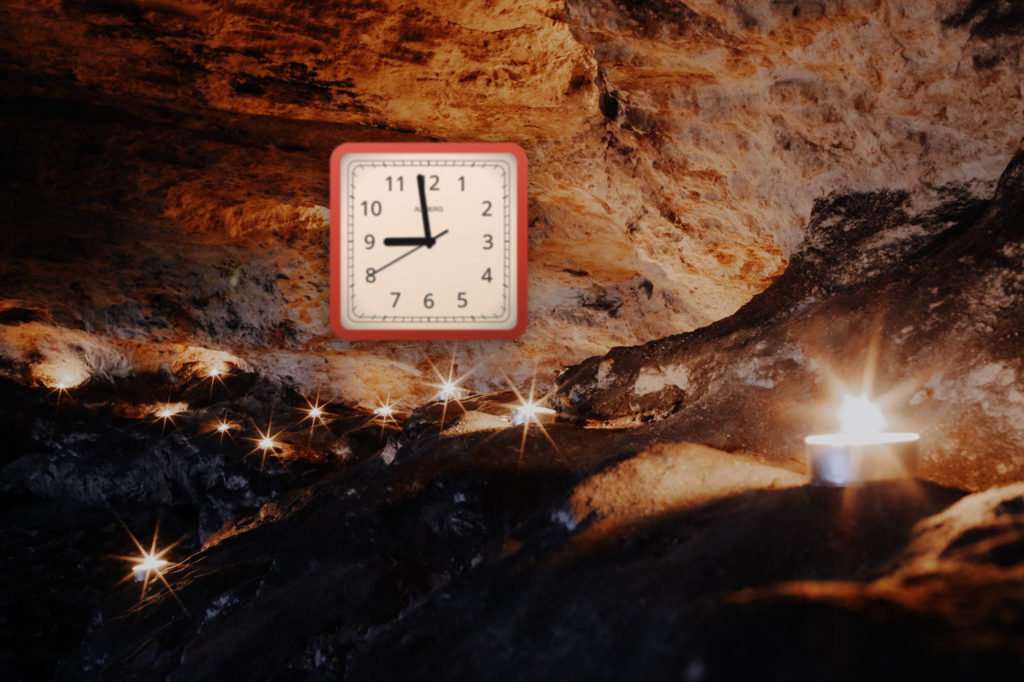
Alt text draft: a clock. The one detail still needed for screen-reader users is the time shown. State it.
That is 8:58:40
